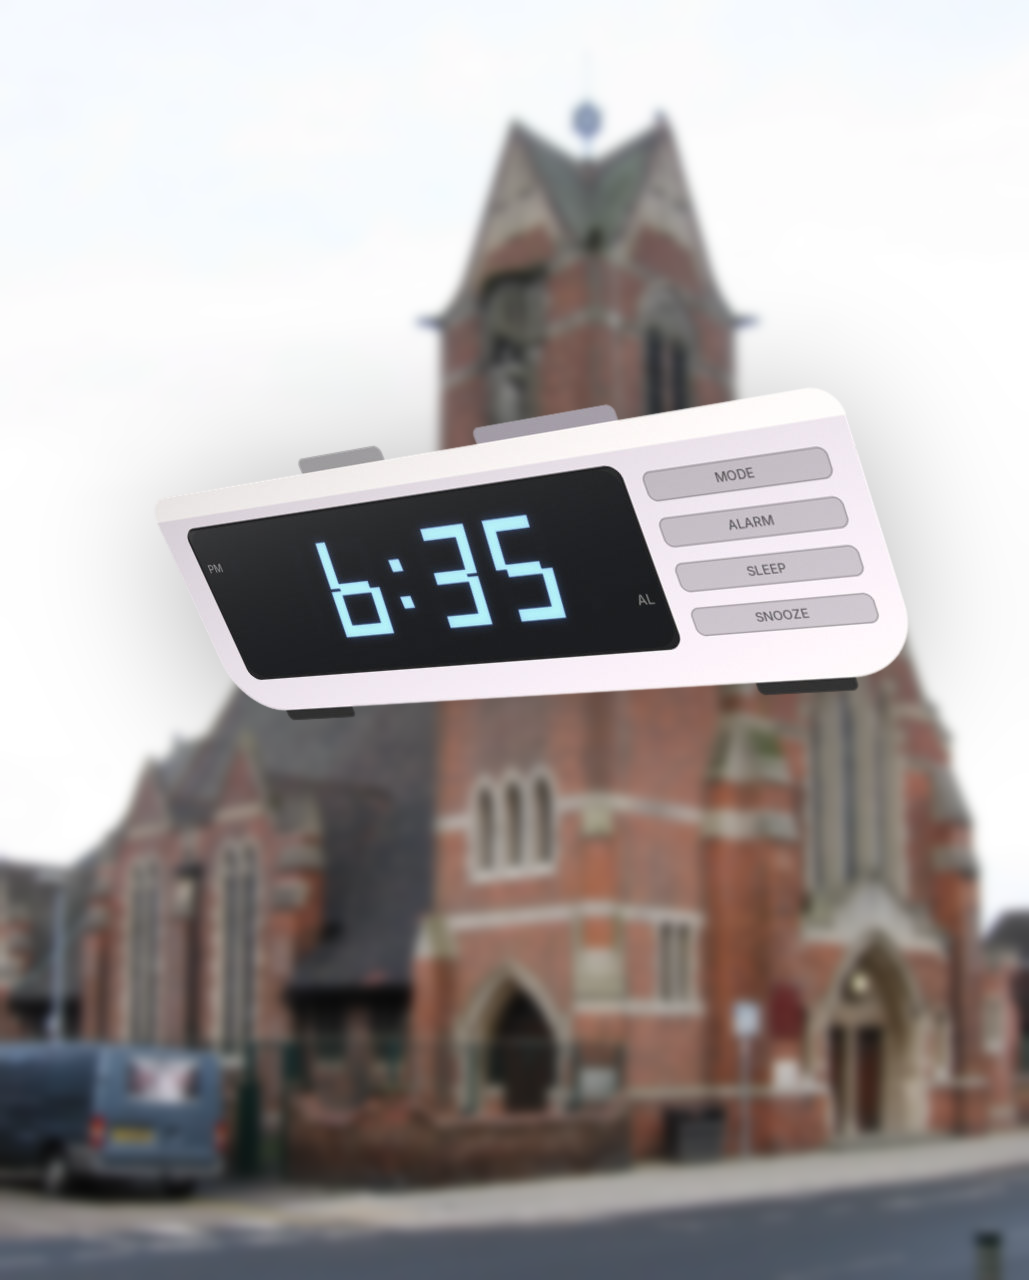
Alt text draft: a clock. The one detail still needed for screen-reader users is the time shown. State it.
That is 6:35
